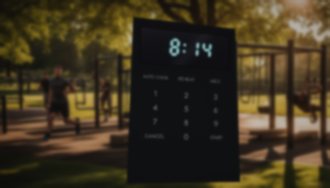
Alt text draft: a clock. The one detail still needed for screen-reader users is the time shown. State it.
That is 8:14
